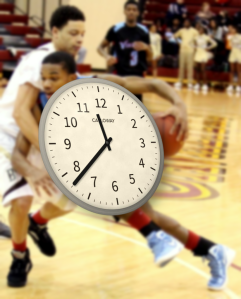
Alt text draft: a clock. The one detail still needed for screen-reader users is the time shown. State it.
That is 11:38
